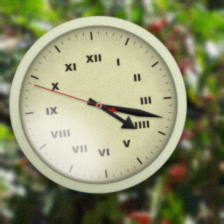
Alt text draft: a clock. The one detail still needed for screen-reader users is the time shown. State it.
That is 4:17:49
